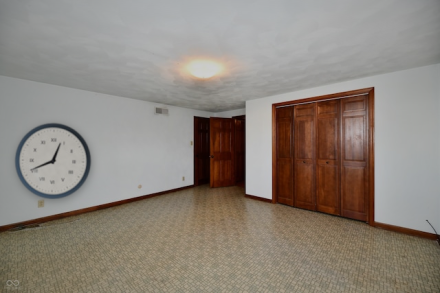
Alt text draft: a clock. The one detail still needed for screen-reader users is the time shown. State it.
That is 12:41
